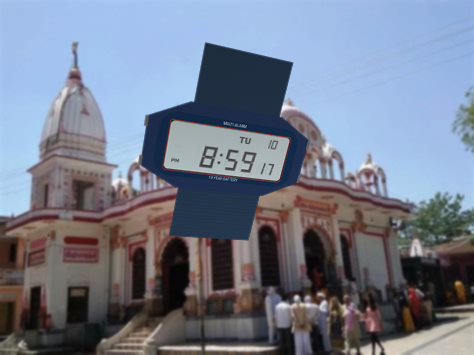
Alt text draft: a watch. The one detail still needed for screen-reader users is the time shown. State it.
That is 8:59:17
